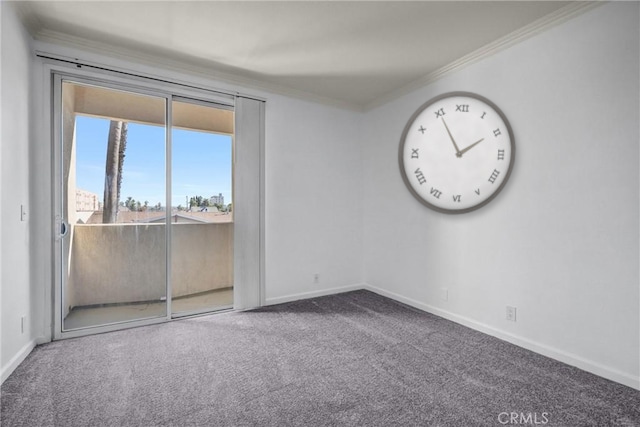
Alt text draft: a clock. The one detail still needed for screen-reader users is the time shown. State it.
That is 1:55
